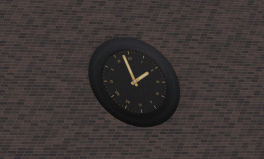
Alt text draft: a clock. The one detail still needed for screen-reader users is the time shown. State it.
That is 1:58
